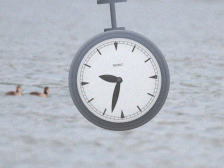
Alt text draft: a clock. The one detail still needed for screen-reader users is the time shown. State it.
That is 9:33
